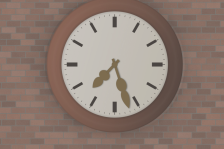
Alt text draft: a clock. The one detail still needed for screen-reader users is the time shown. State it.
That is 7:27
